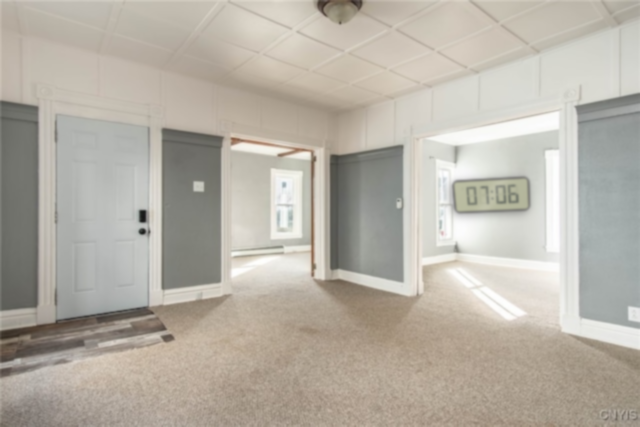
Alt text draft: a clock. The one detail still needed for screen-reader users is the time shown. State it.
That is 7:06
